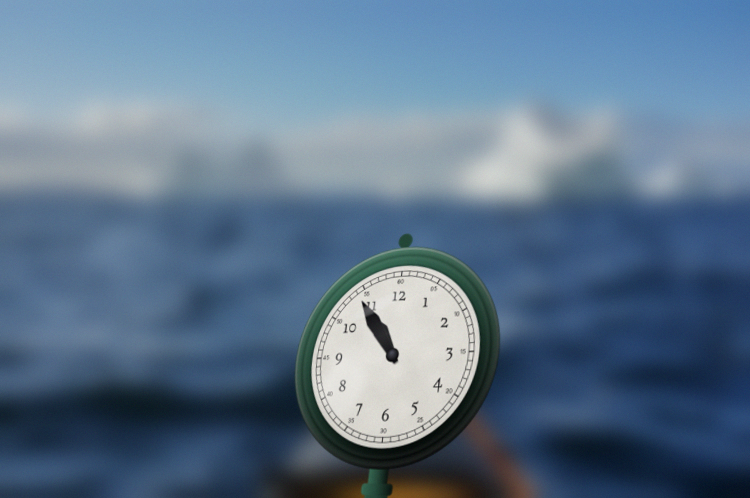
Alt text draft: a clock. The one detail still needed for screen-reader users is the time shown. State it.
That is 10:54
